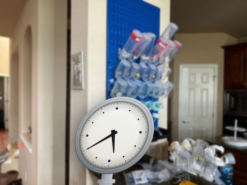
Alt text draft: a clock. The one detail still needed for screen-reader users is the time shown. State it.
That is 5:40
